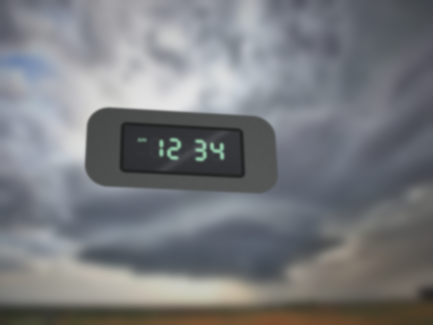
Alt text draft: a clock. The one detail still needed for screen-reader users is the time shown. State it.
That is 12:34
